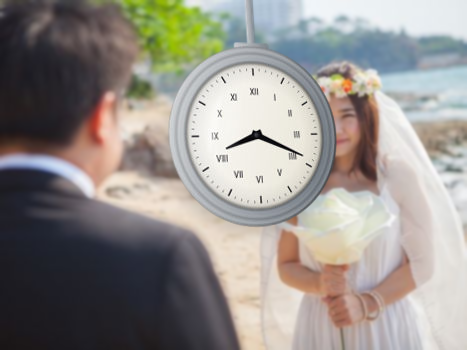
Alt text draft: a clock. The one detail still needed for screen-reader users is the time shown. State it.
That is 8:19
